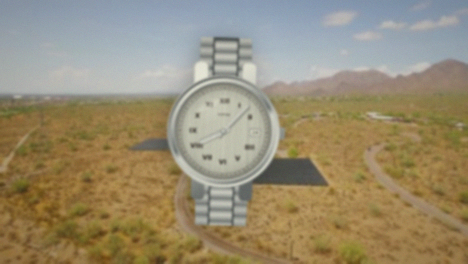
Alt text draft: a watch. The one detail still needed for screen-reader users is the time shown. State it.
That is 8:07
